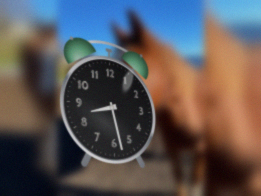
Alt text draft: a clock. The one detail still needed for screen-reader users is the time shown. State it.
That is 8:28
